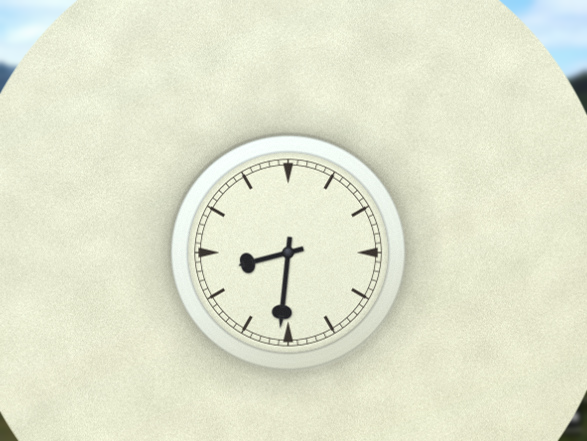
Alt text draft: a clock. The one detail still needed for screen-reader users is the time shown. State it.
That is 8:31
